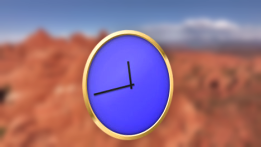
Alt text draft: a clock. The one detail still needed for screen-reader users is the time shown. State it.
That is 11:43
